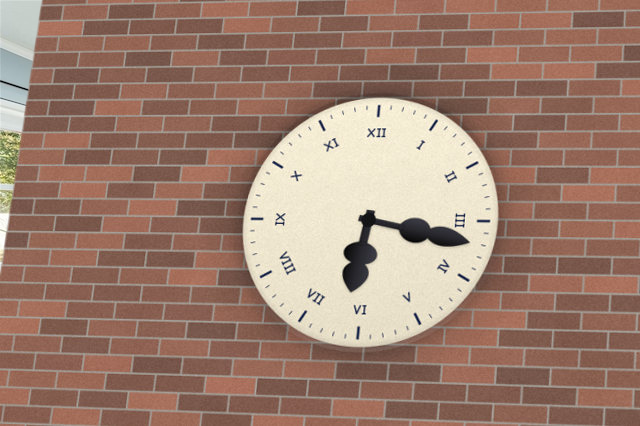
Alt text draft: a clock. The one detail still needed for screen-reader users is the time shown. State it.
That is 6:17
